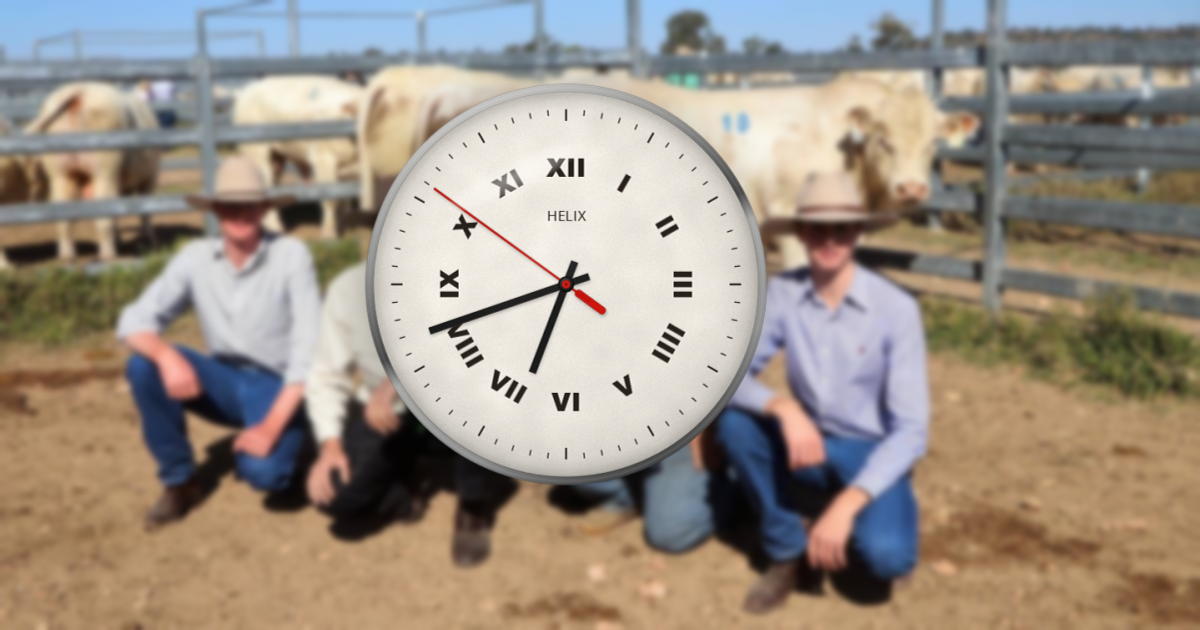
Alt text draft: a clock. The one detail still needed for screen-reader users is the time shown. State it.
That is 6:41:51
